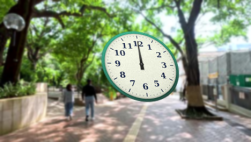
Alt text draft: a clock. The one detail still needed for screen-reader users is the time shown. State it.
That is 12:00
